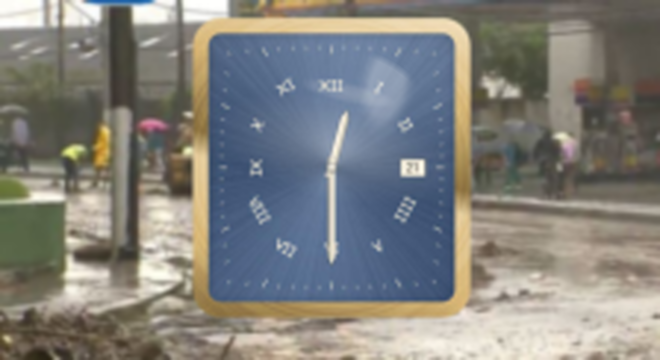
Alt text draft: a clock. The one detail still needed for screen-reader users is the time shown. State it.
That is 12:30
